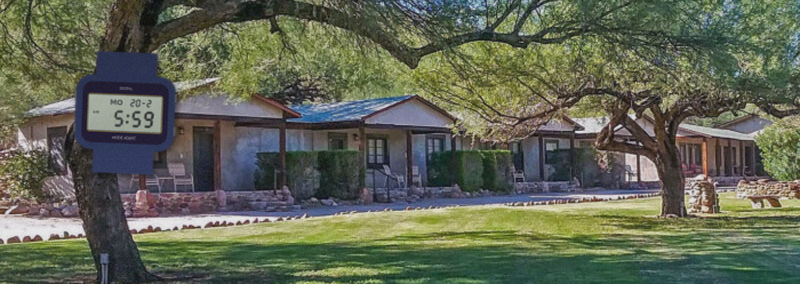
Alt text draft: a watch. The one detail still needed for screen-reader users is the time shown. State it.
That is 5:59
